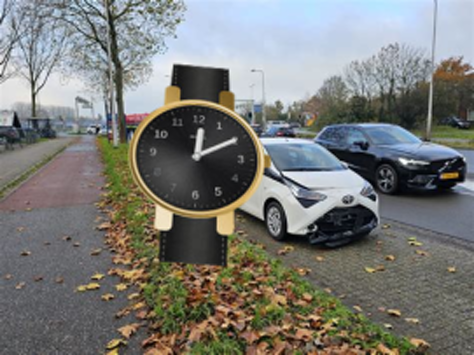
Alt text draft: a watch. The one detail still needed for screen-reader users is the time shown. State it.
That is 12:10
